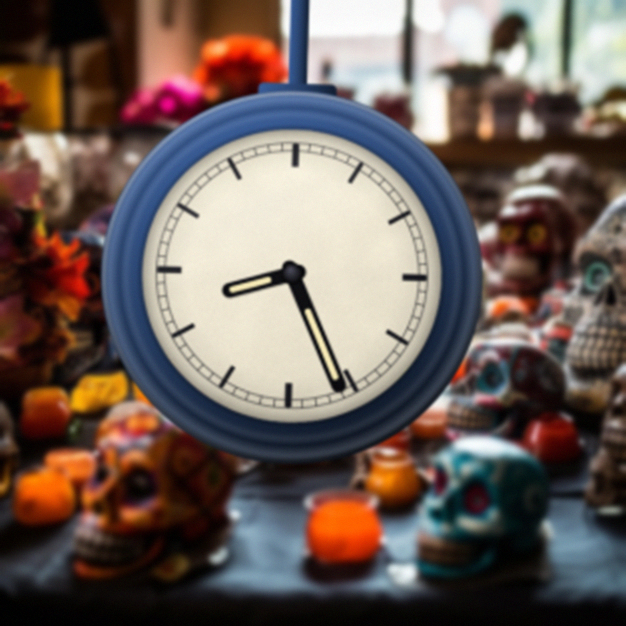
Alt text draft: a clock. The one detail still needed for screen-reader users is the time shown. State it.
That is 8:26
